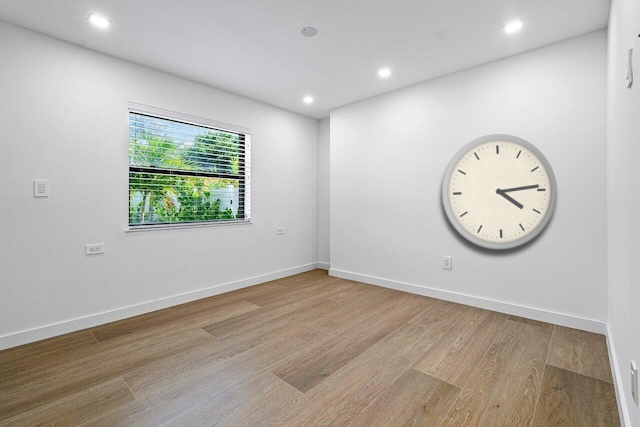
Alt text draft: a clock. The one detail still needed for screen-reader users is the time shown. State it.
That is 4:14
